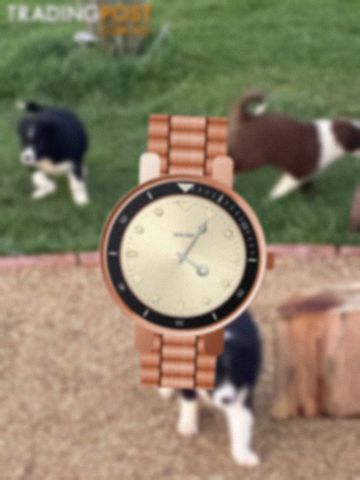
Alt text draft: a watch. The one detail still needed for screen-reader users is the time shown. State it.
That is 4:05
